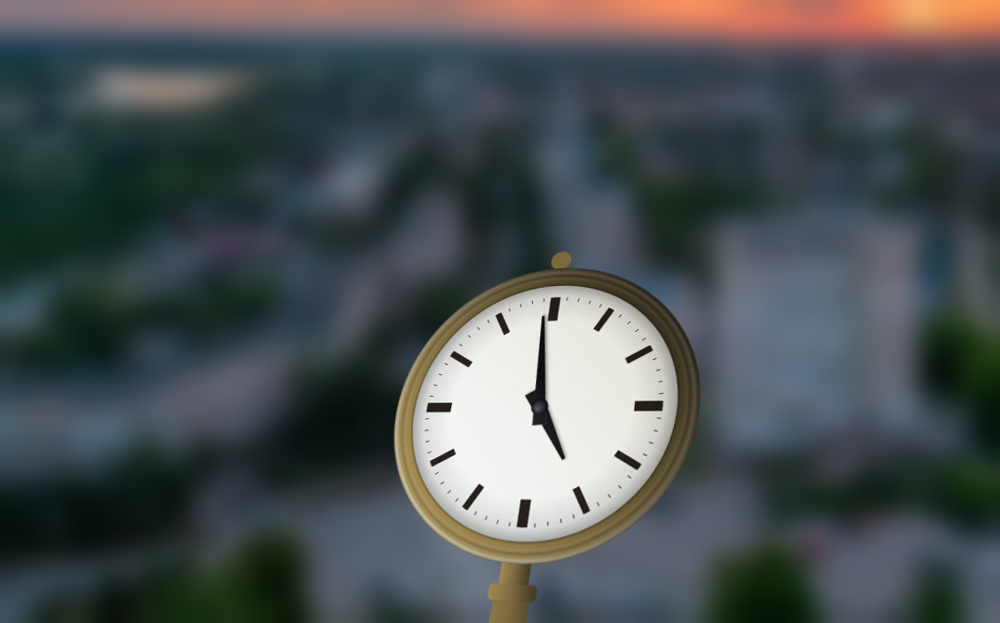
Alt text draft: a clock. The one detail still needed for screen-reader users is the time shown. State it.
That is 4:59
